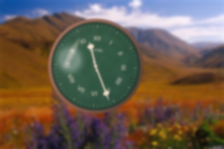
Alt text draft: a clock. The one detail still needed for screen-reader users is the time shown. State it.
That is 11:26
